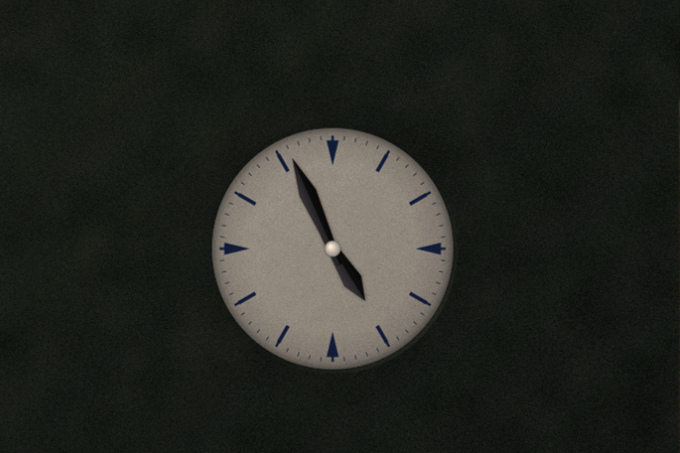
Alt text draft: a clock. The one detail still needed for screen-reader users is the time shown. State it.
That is 4:56
